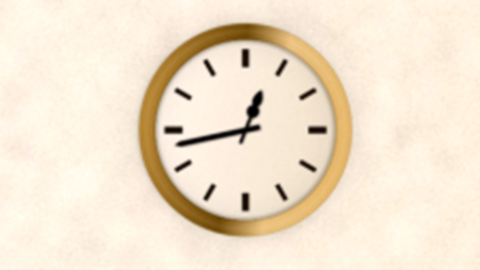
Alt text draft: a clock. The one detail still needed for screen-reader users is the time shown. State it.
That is 12:43
